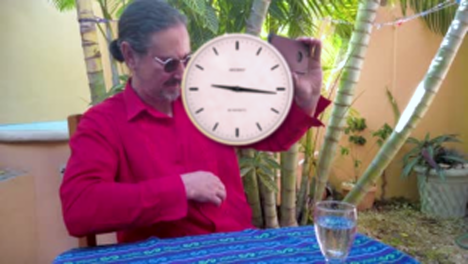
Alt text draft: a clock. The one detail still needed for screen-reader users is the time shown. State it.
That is 9:16
